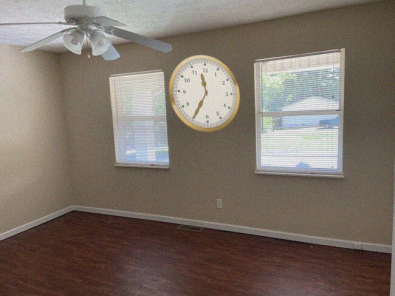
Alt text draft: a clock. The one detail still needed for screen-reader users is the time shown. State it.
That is 11:35
